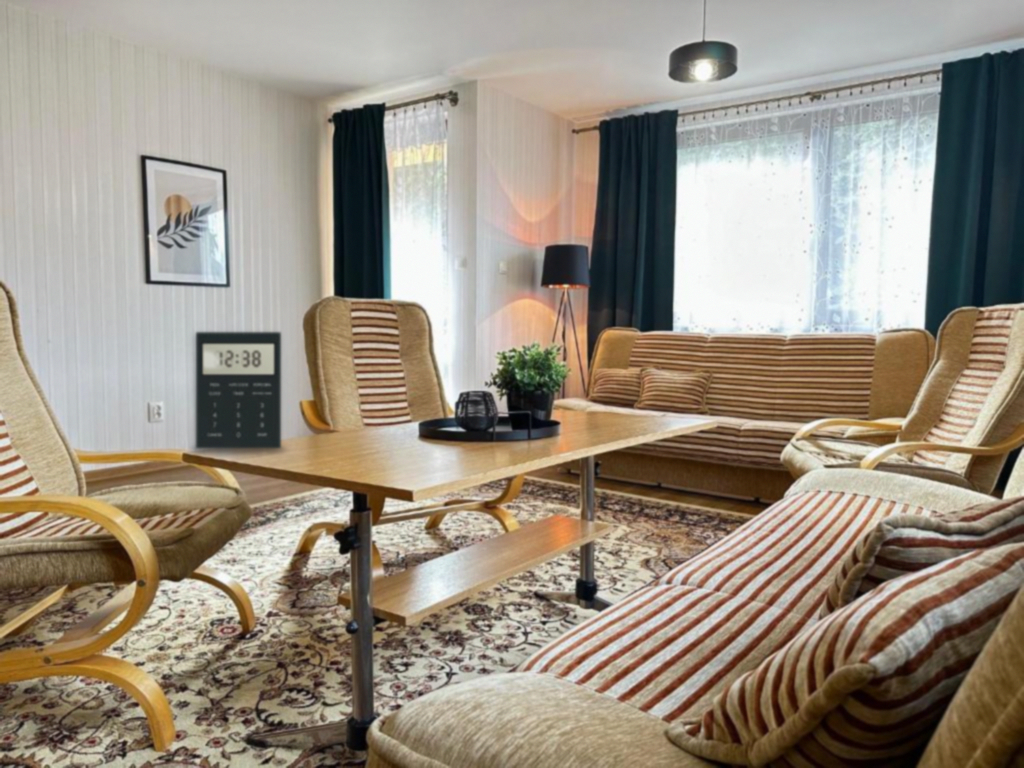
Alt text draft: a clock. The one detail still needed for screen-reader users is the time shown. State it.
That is 12:38
